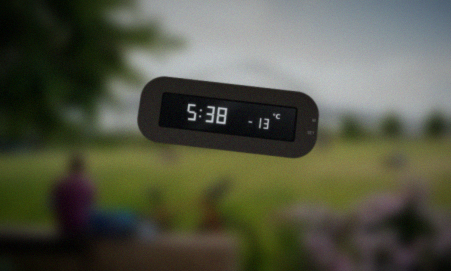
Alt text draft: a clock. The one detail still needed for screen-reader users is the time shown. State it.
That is 5:38
